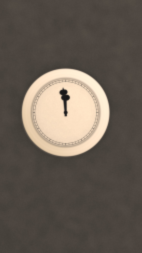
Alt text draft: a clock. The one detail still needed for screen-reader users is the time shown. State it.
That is 11:59
